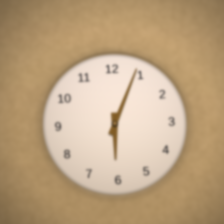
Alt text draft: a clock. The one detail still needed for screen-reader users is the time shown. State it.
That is 6:04
